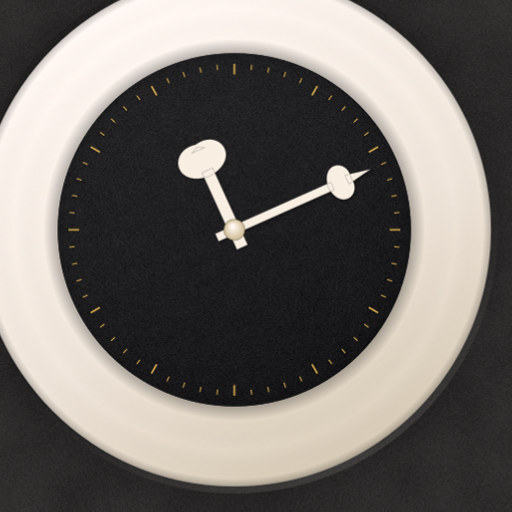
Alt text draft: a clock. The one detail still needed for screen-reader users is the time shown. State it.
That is 11:11
